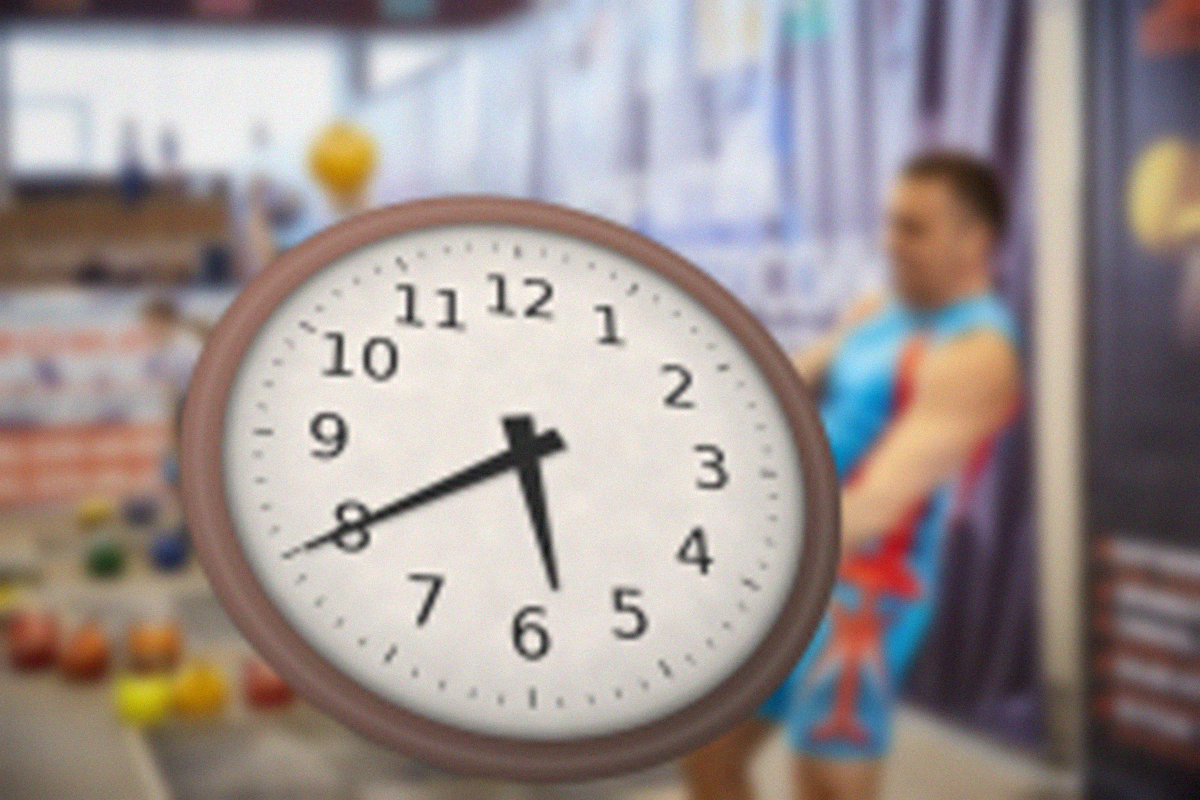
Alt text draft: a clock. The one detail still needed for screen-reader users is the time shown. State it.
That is 5:40
